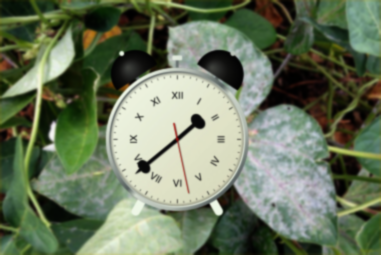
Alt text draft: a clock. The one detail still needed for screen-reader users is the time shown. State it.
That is 1:38:28
